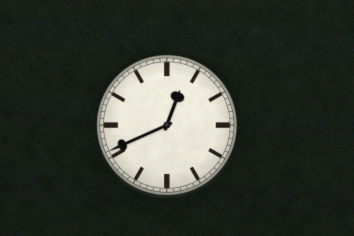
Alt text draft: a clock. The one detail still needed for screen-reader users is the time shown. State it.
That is 12:41
